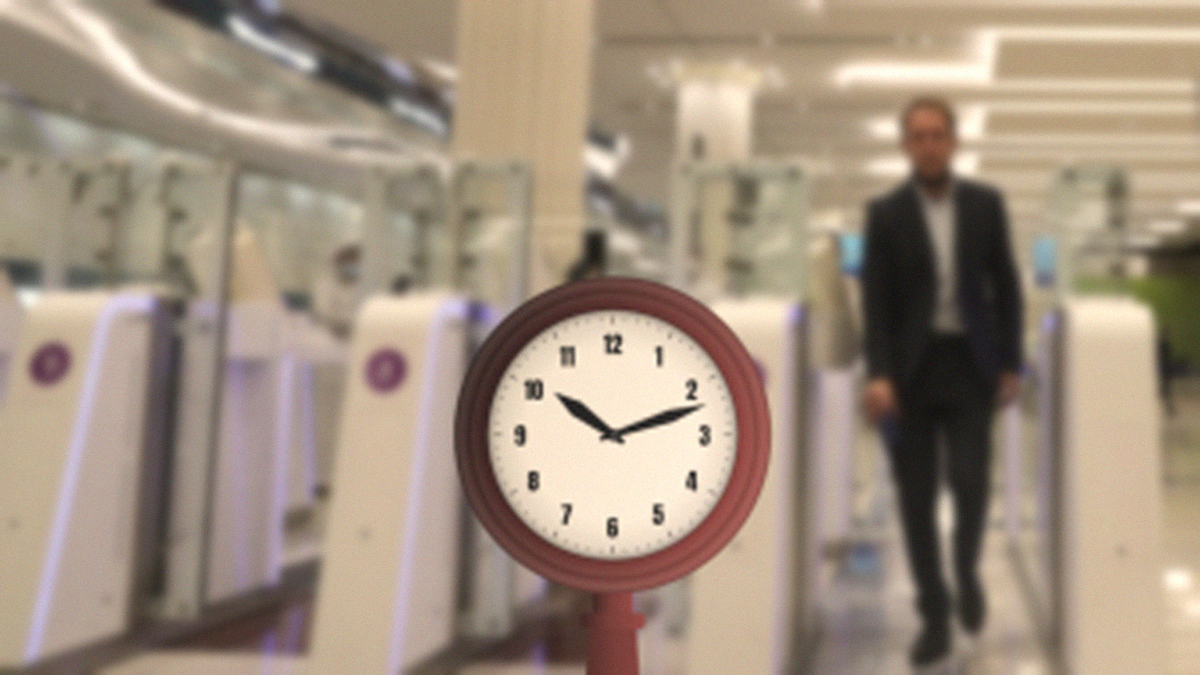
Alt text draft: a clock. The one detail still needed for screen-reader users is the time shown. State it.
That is 10:12
